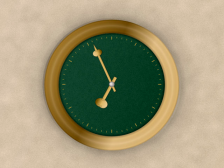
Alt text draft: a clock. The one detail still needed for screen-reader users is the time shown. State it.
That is 6:56
